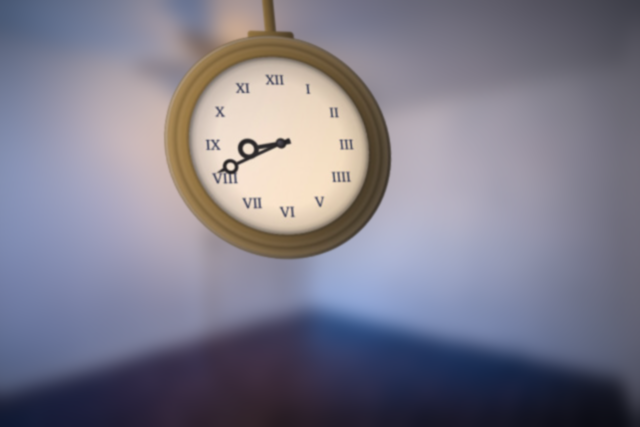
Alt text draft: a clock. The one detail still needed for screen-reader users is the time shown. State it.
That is 8:41
